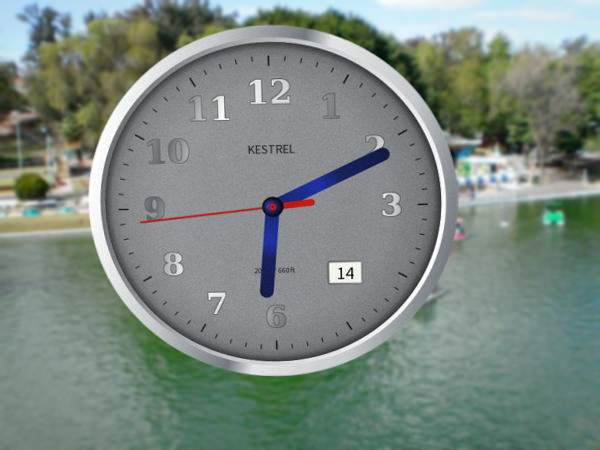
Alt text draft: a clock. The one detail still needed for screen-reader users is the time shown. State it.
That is 6:10:44
